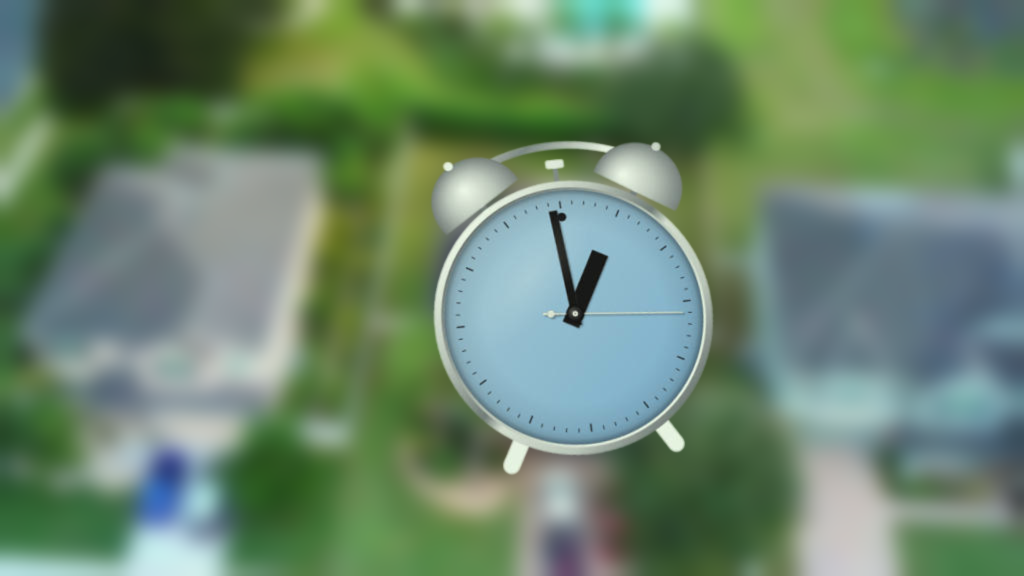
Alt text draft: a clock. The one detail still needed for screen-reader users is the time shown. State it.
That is 12:59:16
